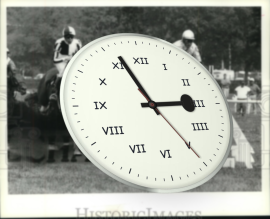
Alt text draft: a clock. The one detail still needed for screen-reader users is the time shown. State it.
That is 2:56:25
